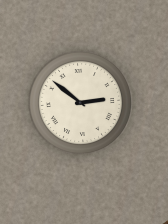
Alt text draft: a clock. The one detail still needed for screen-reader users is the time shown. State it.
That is 2:52
